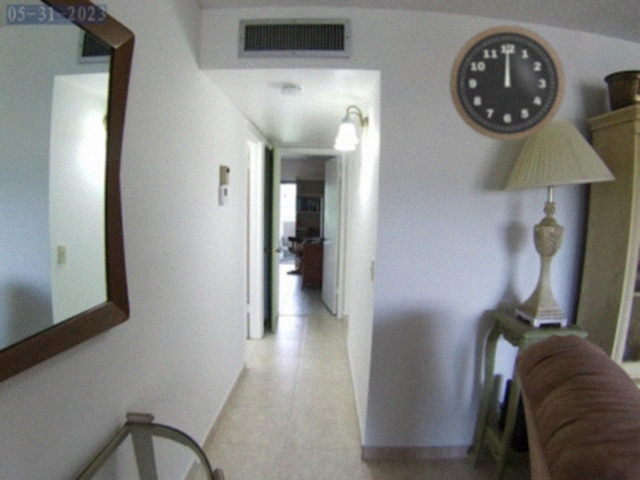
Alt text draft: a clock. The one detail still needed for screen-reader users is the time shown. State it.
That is 12:00
